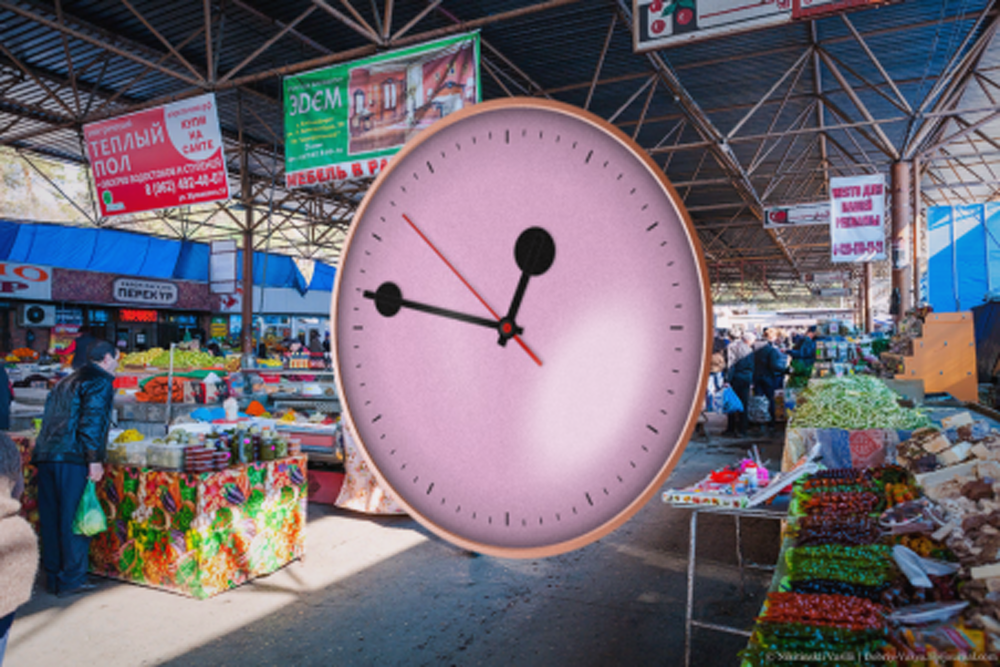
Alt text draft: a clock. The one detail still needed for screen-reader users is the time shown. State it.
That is 12:46:52
